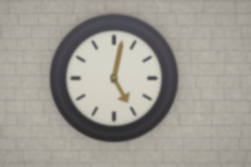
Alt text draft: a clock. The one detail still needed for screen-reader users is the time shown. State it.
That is 5:02
